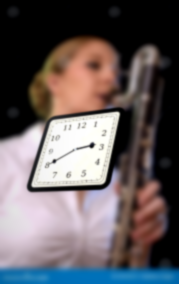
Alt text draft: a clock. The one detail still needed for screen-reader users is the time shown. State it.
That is 2:40
